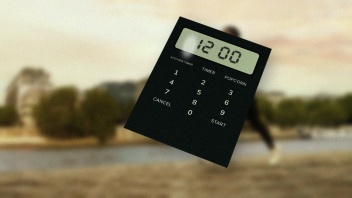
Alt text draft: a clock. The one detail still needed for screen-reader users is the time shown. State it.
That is 12:00
